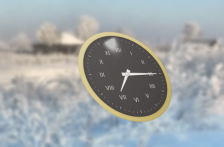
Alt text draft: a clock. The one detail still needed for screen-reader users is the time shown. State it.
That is 7:15
